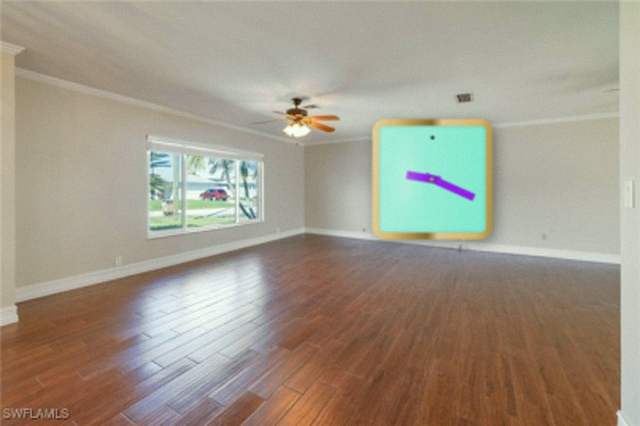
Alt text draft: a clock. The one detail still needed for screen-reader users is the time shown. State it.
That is 9:19
